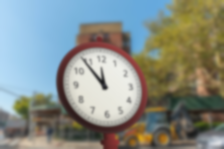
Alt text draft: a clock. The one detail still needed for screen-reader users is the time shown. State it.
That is 11:54
